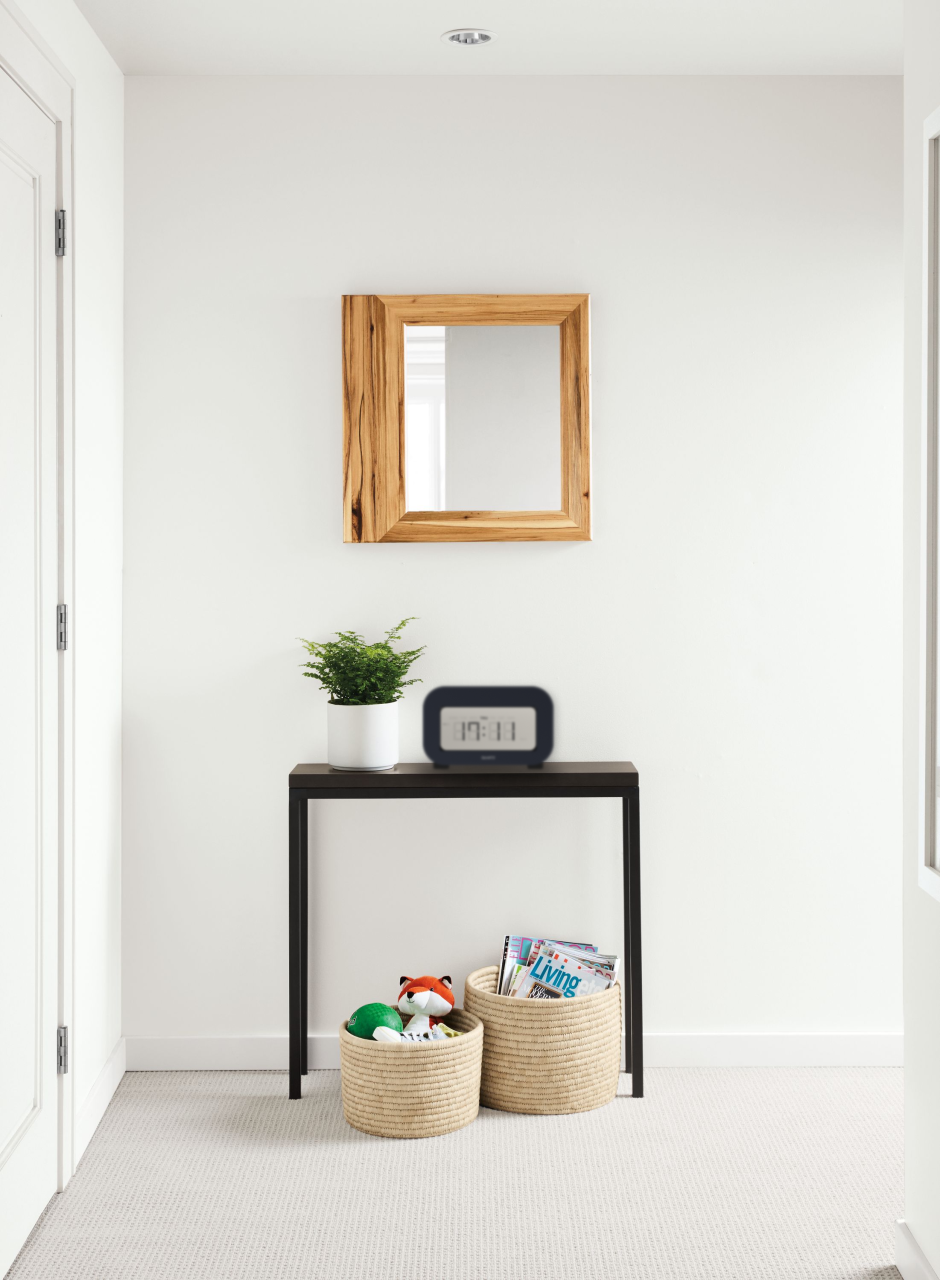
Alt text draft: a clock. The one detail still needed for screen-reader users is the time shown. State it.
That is 17:11
